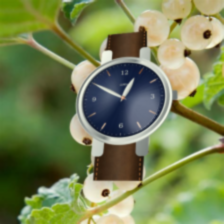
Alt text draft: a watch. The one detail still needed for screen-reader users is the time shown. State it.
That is 12:50
